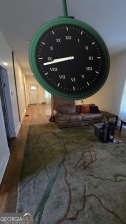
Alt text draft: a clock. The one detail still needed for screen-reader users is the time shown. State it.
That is 8:43
